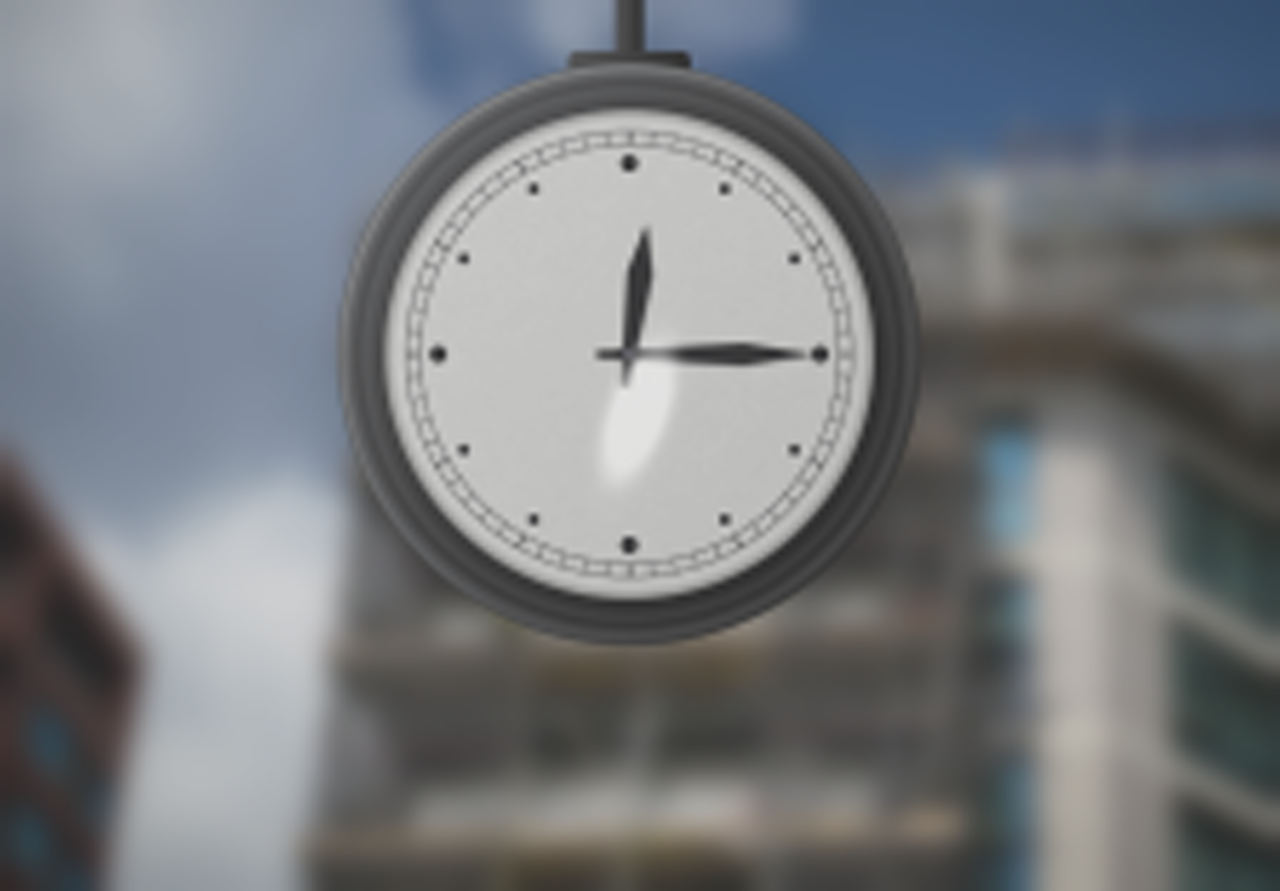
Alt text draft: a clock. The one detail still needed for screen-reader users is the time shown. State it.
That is 12:15
